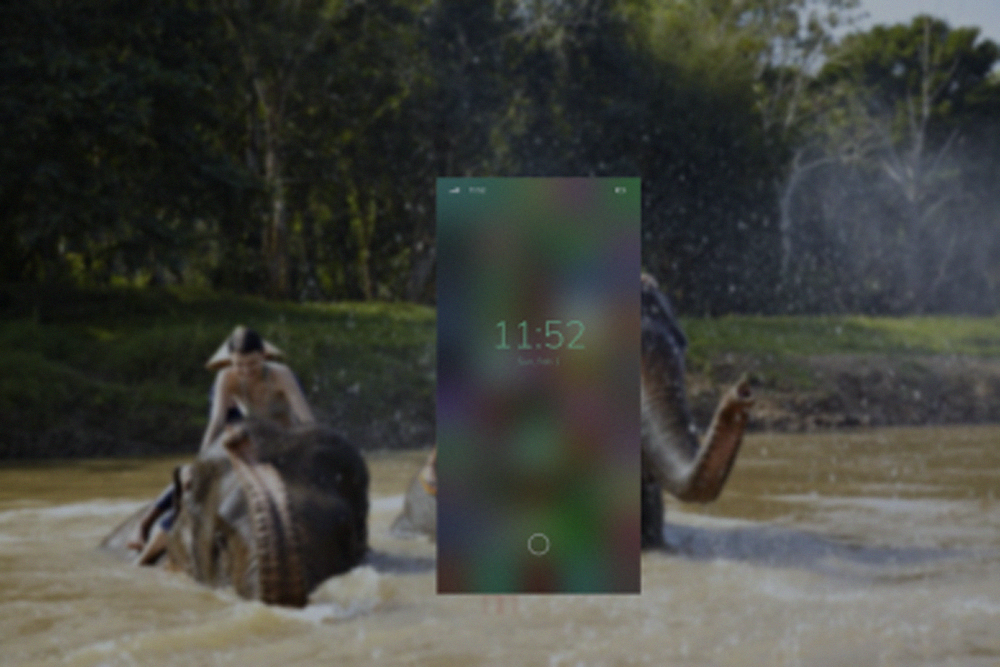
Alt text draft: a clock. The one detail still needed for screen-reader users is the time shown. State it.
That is 11:52
